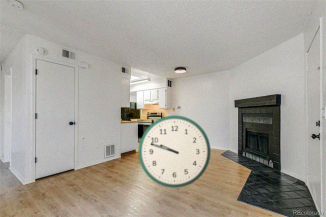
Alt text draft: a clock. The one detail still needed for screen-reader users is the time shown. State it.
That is 9:48
